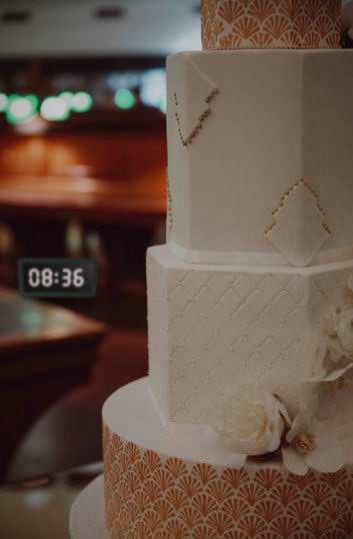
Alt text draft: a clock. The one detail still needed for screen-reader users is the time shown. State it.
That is 8:36
